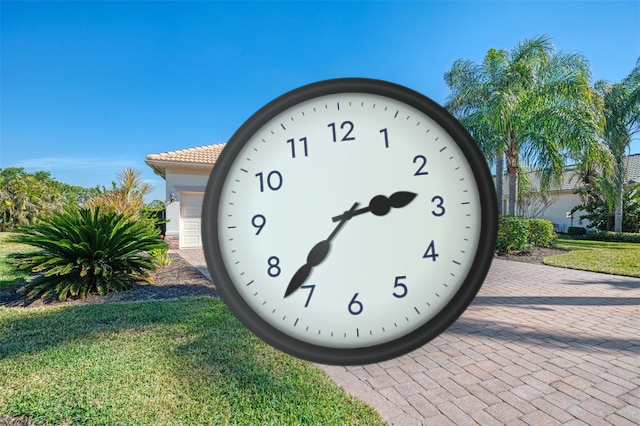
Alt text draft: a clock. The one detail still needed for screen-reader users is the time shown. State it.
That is 2:37
